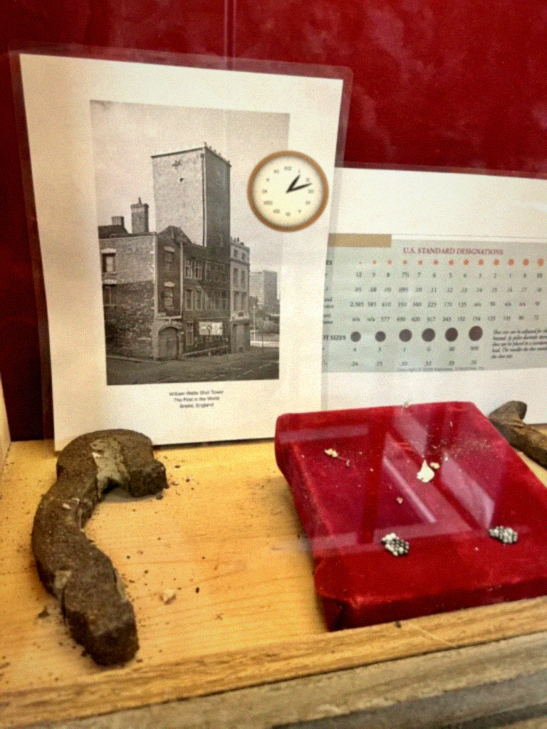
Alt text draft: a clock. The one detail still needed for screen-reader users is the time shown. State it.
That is 1:12
